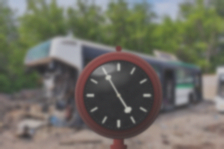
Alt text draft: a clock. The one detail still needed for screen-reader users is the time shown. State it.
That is 4:55
